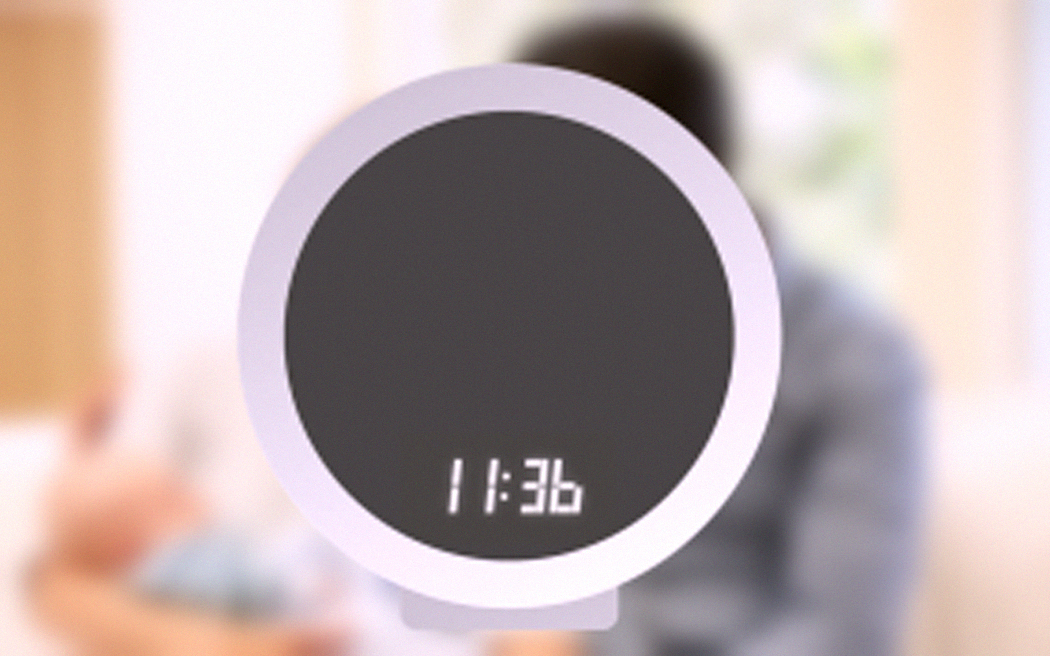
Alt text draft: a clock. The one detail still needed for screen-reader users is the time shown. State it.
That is 11:36
